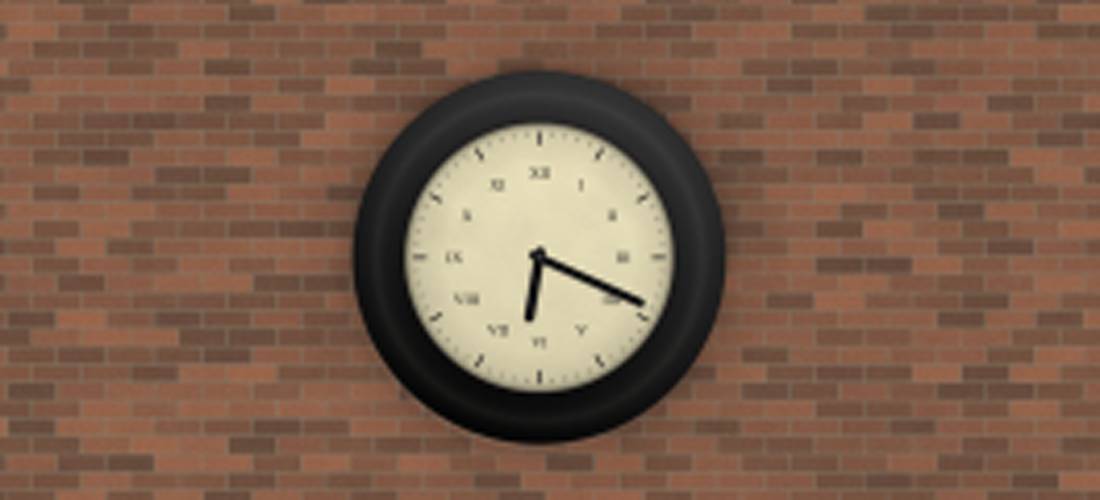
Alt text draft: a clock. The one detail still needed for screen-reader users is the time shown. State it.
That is 6:19
